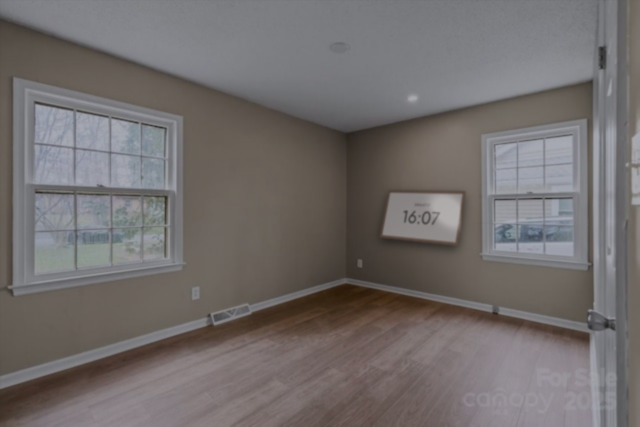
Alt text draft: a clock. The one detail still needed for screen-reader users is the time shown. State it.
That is 16:07
